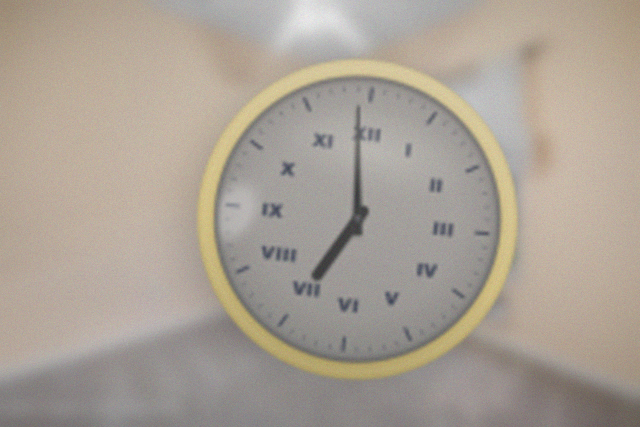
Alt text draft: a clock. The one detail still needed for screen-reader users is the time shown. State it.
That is 6:59
